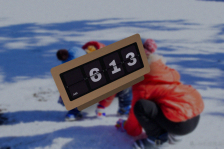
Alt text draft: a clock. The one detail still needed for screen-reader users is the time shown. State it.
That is 6:13
